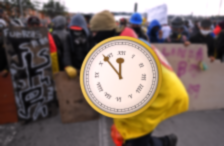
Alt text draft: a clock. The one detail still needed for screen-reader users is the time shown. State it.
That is 11:53
